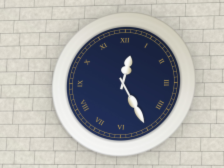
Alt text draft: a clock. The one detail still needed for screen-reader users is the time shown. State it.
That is 12:25
